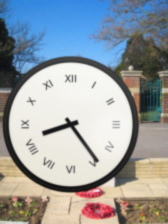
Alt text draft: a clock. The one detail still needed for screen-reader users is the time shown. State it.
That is 8:24
